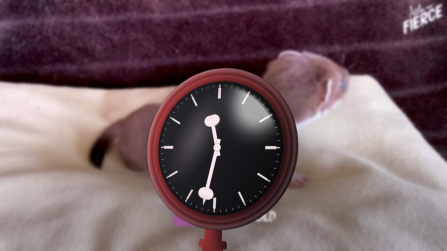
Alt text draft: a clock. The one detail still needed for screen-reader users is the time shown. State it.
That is 11:32
